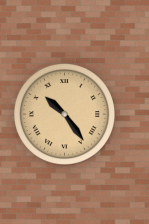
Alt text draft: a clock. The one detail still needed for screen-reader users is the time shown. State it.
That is 10:24
